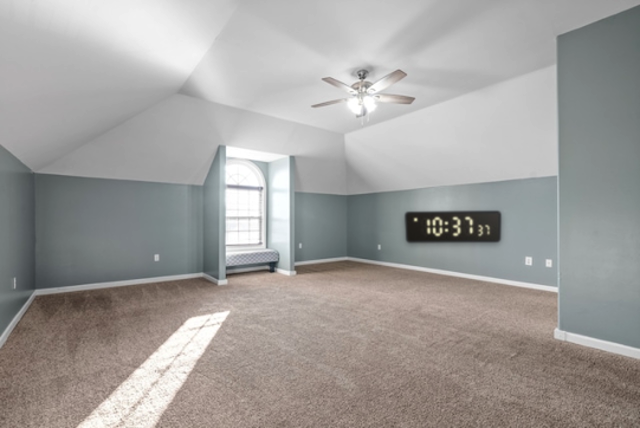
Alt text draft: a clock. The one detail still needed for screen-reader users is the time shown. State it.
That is 10:37:37
